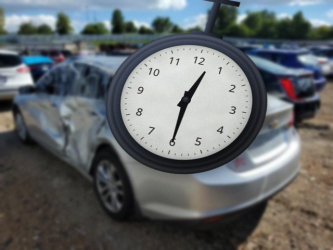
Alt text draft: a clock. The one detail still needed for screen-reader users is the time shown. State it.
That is 12:30
